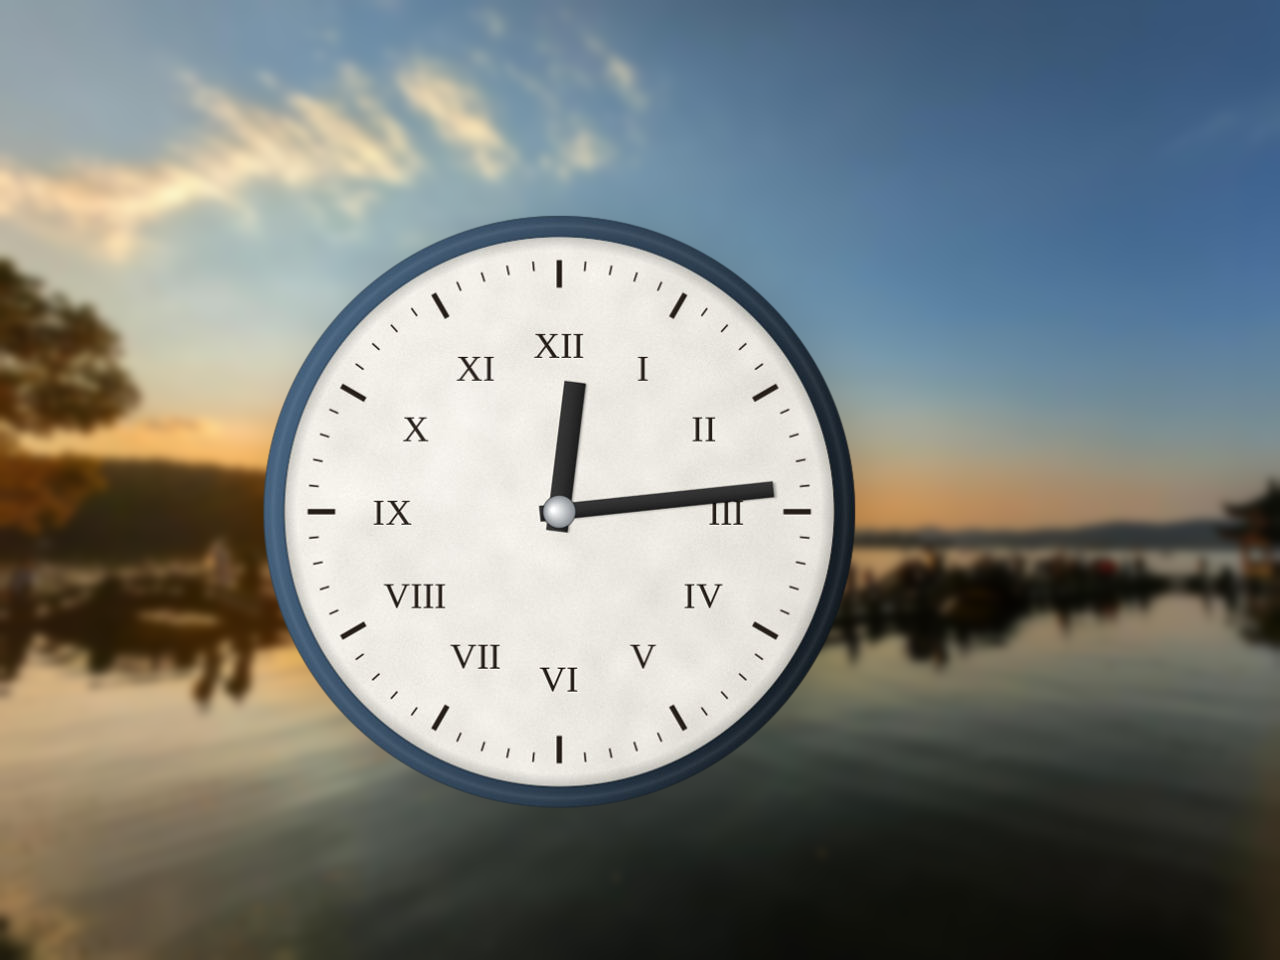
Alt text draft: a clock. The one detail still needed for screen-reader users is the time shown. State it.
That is 12:14
